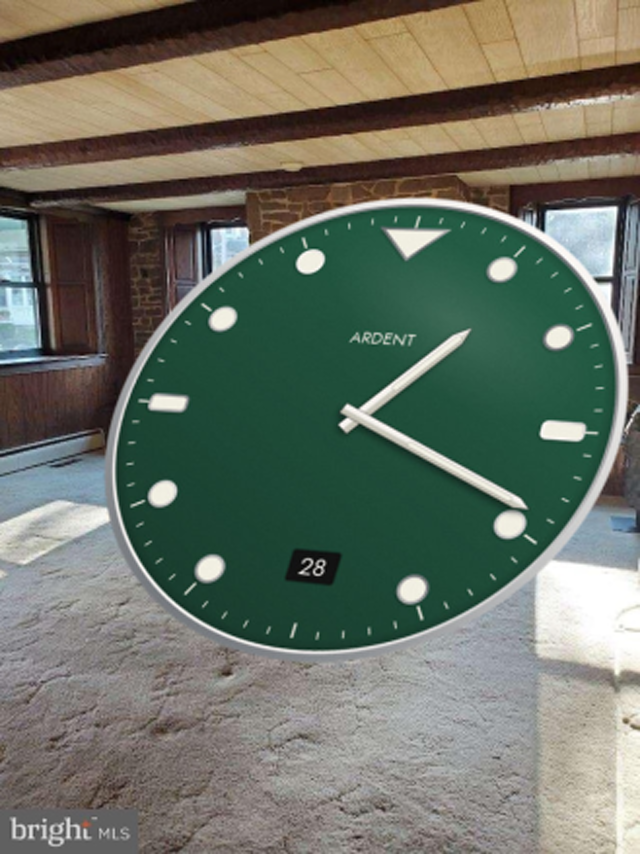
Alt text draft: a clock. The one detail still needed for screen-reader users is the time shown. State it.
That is 1:19
